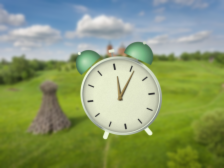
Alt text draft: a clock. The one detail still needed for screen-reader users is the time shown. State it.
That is 12:06
